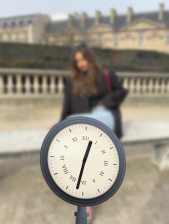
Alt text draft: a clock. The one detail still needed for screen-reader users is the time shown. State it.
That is 12:32
